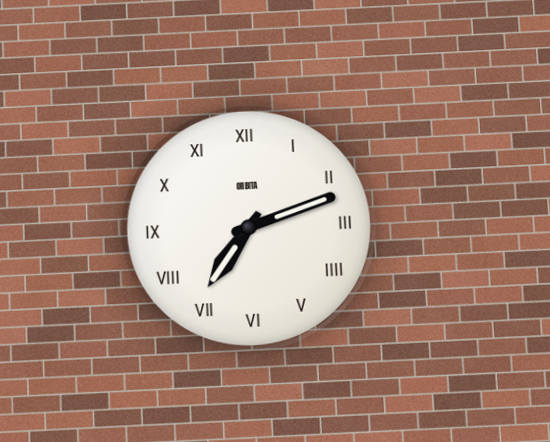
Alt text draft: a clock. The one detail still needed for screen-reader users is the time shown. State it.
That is 7:12
